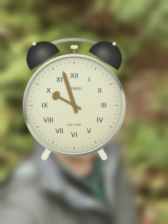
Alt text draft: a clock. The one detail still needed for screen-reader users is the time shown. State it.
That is 9:57
